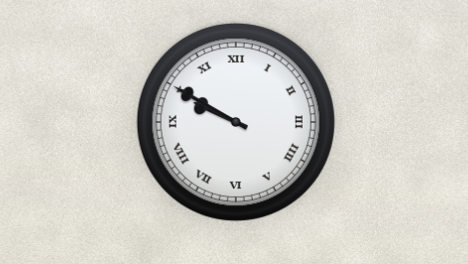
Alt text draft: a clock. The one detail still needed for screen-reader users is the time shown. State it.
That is 9:50
